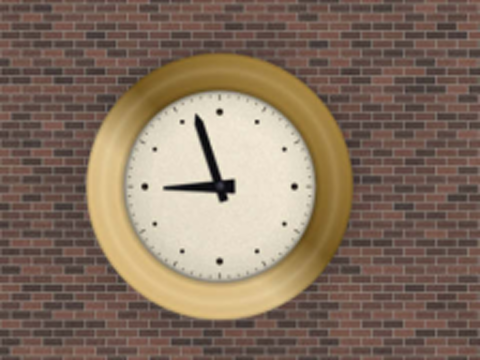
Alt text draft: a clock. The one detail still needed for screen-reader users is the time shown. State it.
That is 8:57
